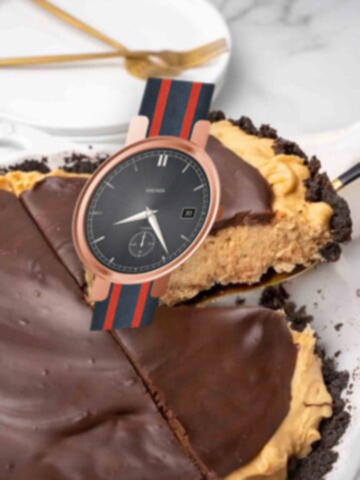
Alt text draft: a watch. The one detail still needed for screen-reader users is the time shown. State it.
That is 8:24
